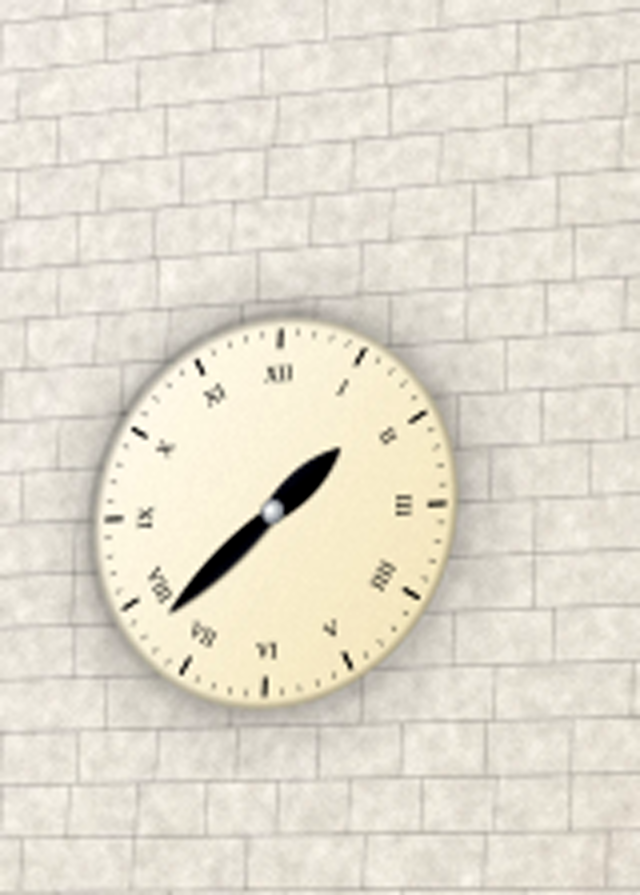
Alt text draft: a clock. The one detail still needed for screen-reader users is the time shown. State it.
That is 1:38
